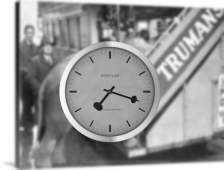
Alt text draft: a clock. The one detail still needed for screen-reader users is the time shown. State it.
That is 7:18
